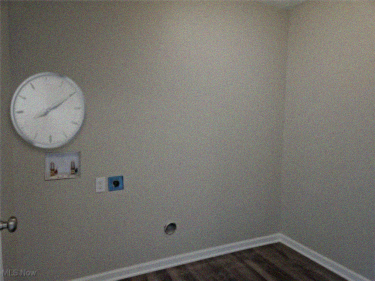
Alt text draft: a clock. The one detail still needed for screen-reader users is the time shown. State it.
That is 8:10
